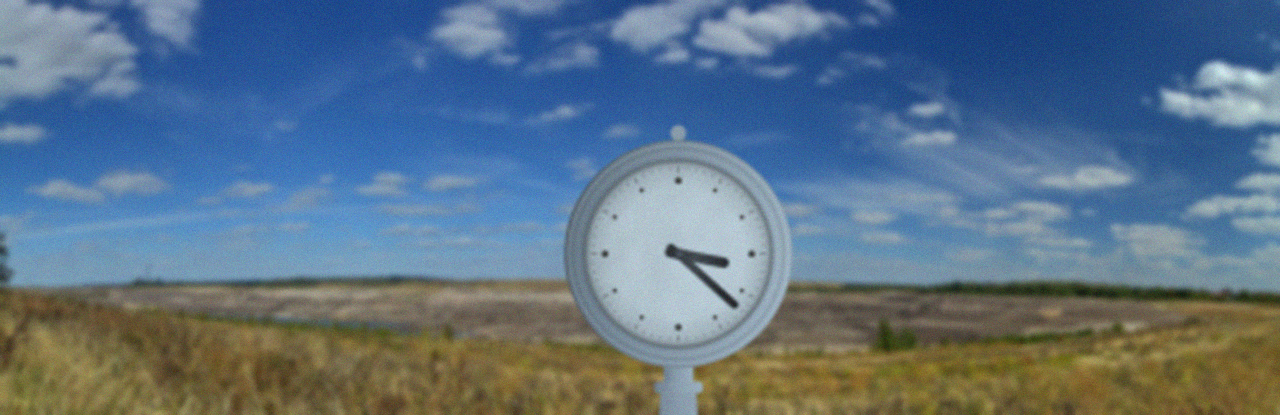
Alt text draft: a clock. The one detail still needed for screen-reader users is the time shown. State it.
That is 3:22
